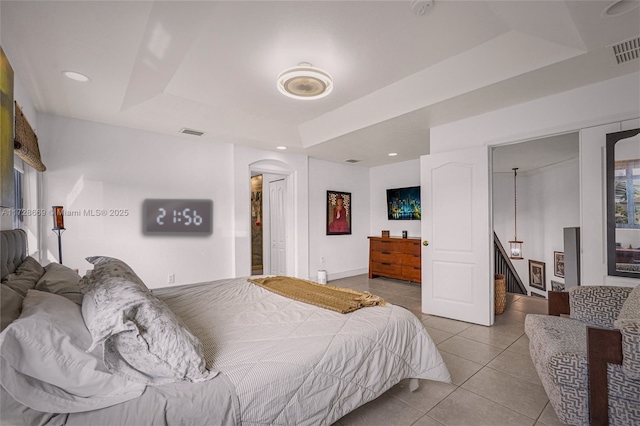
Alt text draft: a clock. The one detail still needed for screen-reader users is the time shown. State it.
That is 21:56
